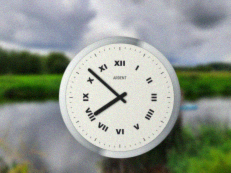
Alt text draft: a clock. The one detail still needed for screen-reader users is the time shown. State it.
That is 7:52
